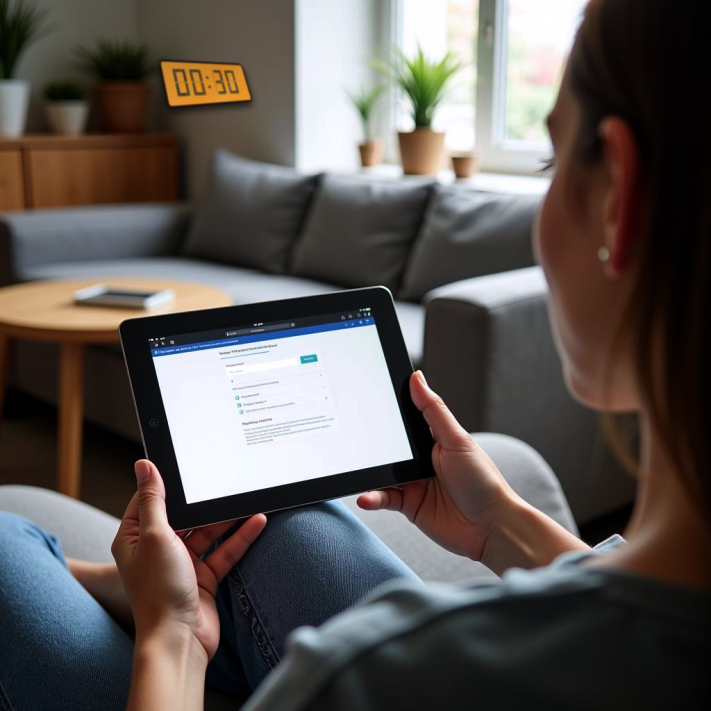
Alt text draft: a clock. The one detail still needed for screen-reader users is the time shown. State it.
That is 0:30
